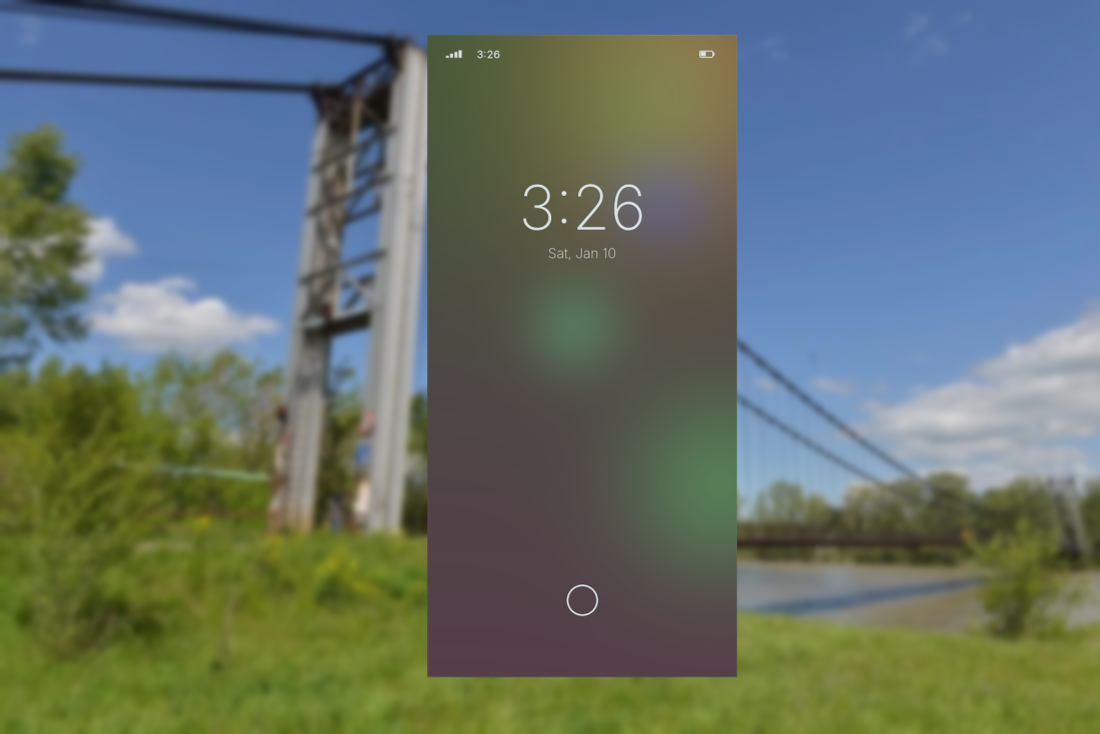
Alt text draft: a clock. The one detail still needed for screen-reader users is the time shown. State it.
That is 3:26
